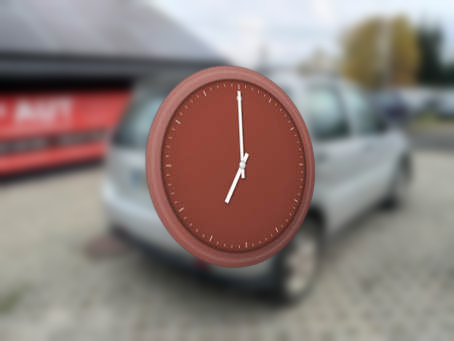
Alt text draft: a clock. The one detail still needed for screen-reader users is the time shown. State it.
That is 7:00
